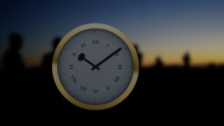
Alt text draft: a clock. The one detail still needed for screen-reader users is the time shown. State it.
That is 10:09
